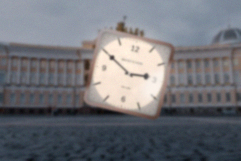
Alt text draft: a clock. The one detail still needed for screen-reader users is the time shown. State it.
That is 2:50
